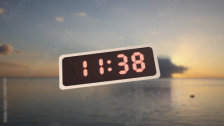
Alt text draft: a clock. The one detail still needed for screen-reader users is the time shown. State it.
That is 11:38
